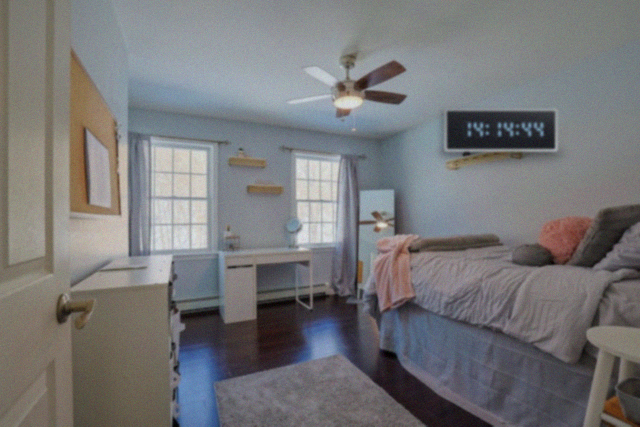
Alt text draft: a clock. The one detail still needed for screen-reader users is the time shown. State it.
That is 14:14:44
